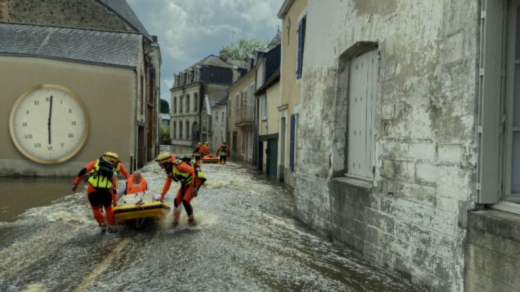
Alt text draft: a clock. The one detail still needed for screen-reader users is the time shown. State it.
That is 6:01
